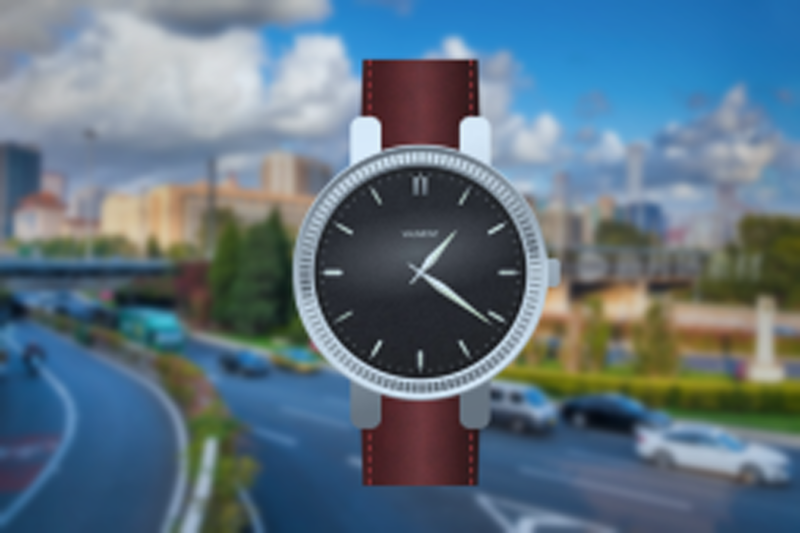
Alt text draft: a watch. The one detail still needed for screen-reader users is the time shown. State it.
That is 1:21
